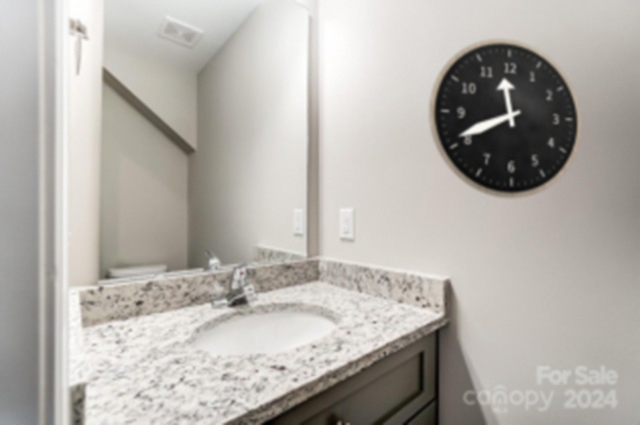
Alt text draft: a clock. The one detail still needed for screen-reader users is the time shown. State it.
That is 11:41
